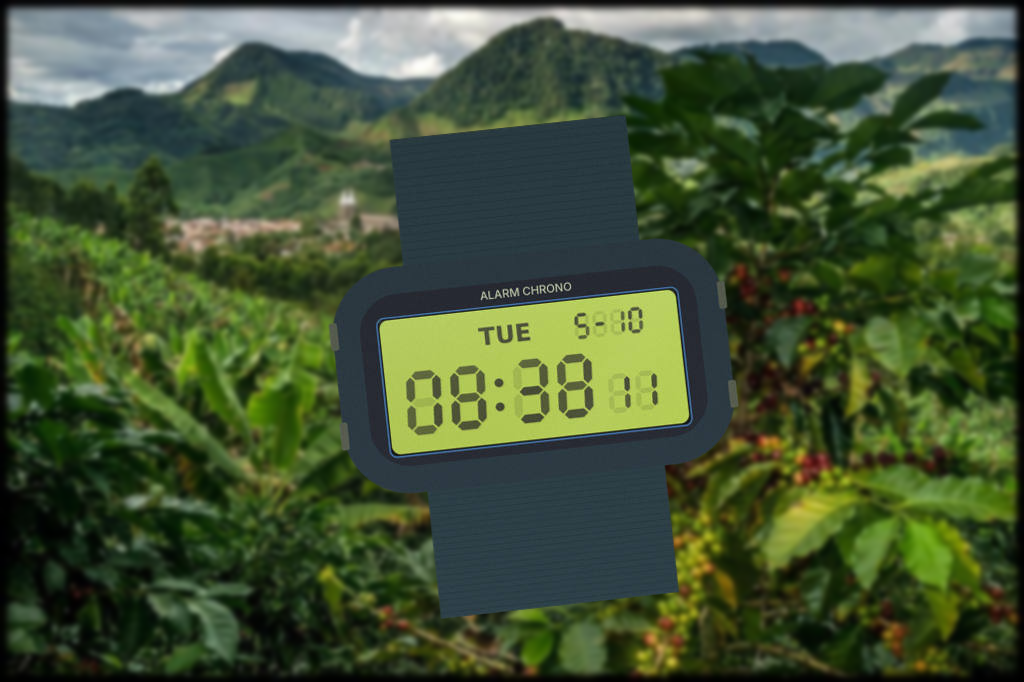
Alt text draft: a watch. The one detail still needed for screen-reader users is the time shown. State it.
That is 8:38:11
